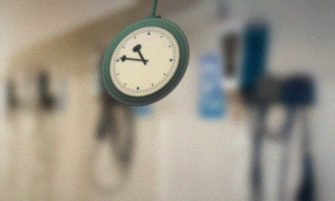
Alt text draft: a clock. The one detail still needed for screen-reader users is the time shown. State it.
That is 10:46
